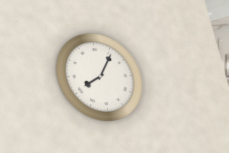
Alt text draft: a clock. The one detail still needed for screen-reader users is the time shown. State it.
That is 8:06
